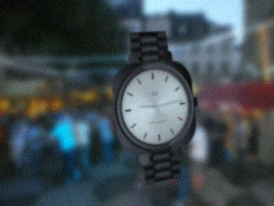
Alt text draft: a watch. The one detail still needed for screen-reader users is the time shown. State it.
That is 9:14
